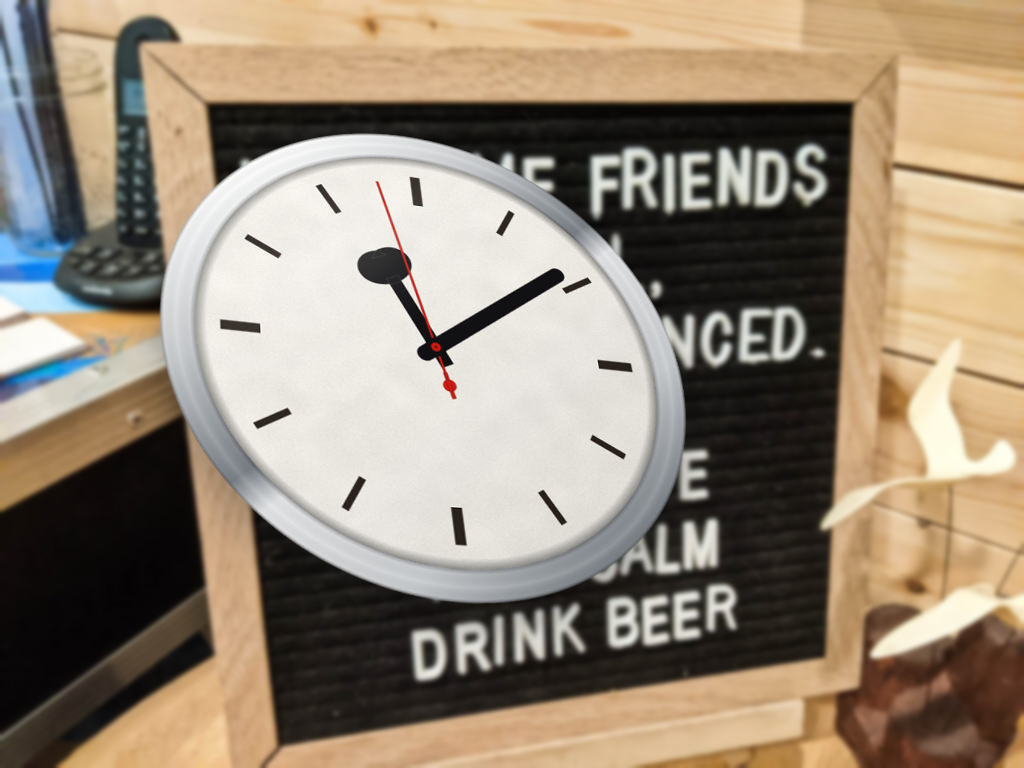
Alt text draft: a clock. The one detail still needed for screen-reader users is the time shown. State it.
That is 11:08:58
